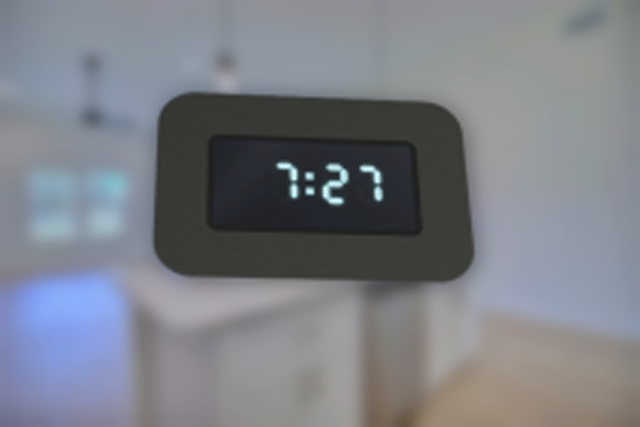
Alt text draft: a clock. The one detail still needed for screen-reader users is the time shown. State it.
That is 7:27
